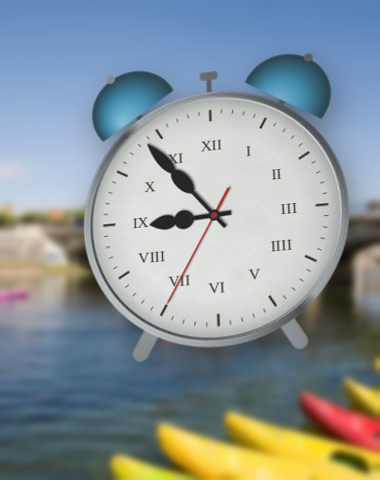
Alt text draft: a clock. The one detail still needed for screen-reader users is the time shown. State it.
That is 8:53:35
